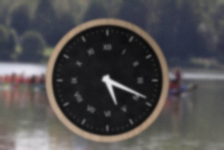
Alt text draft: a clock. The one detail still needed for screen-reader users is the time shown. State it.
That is 5:19
